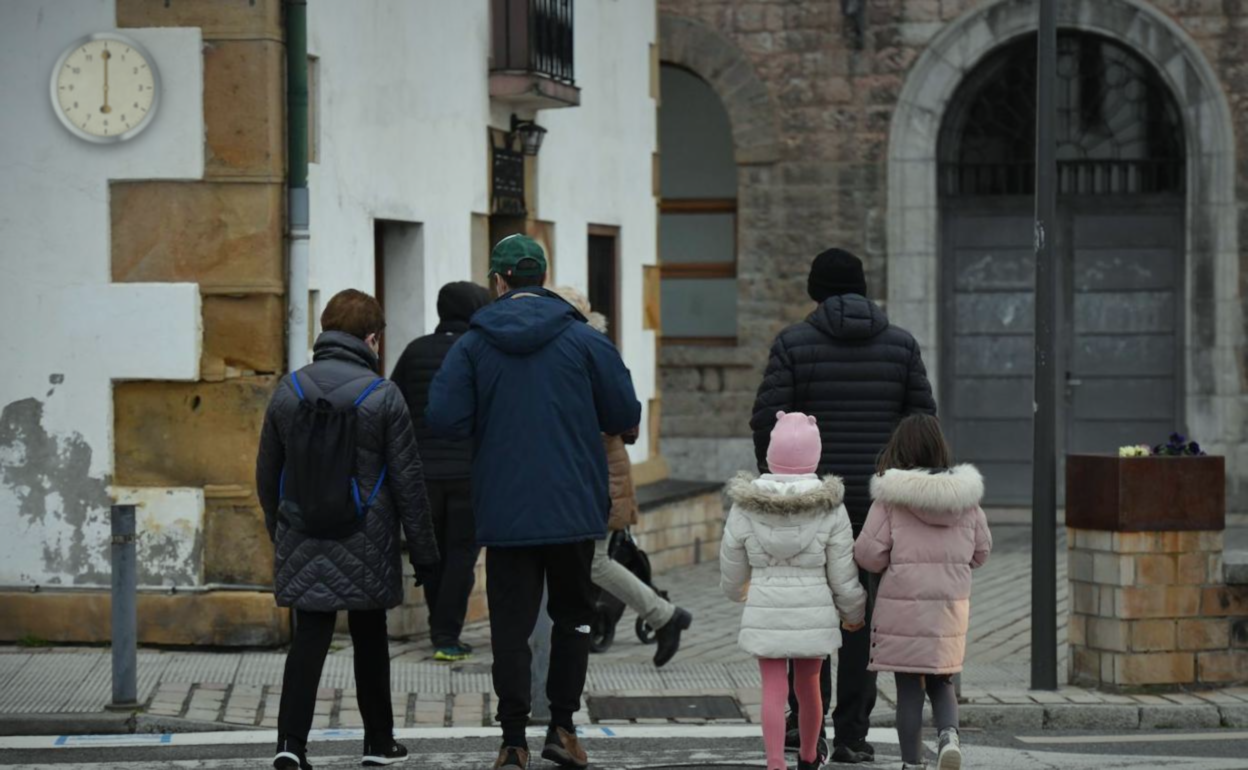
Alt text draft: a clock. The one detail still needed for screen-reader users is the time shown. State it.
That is 6:00
